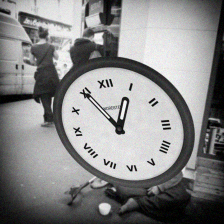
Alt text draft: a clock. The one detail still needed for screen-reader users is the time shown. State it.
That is 12:55
